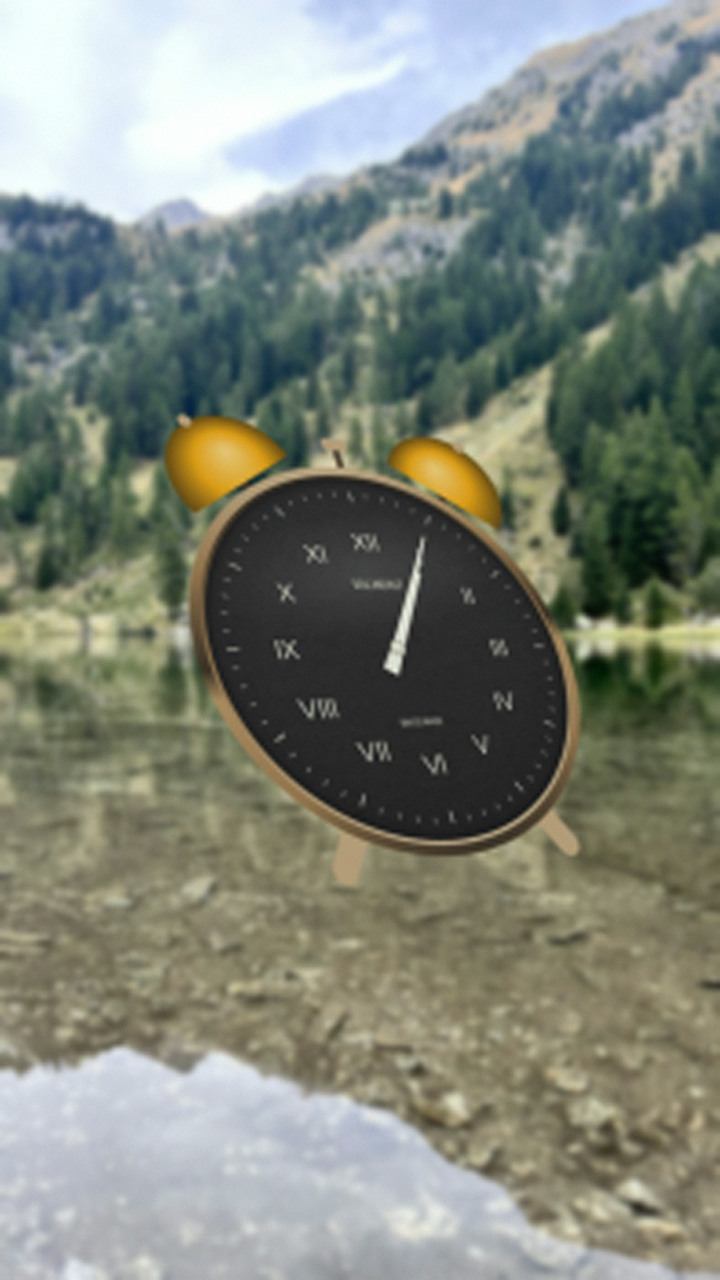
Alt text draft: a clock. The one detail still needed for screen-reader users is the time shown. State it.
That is 1:05
